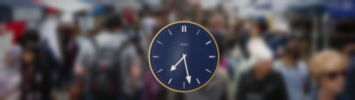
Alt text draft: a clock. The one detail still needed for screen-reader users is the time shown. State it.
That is 7:28
